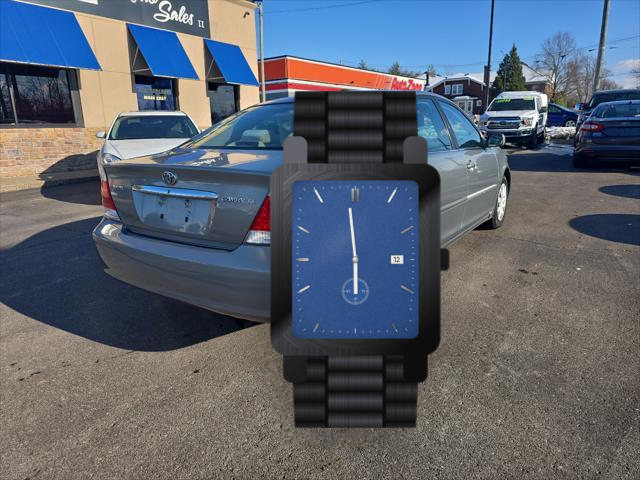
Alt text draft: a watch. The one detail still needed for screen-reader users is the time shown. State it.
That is 5:59
